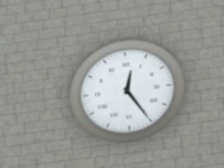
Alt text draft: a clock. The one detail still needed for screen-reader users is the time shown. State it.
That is 12:25
